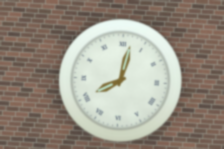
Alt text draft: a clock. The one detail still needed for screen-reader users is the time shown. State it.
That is 8:02
